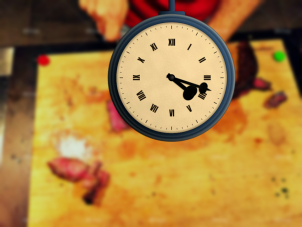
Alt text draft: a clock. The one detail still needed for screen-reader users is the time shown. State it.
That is 4:18
